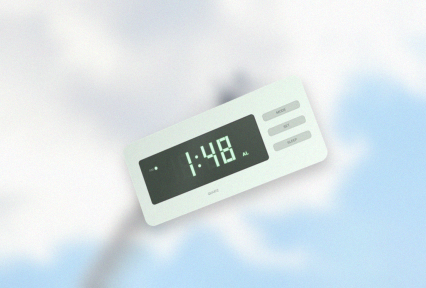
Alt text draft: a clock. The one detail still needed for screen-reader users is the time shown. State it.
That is 1:48
